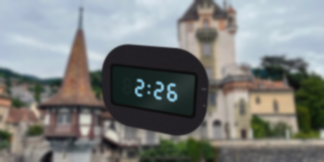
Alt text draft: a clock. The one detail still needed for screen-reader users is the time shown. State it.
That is 2:26
